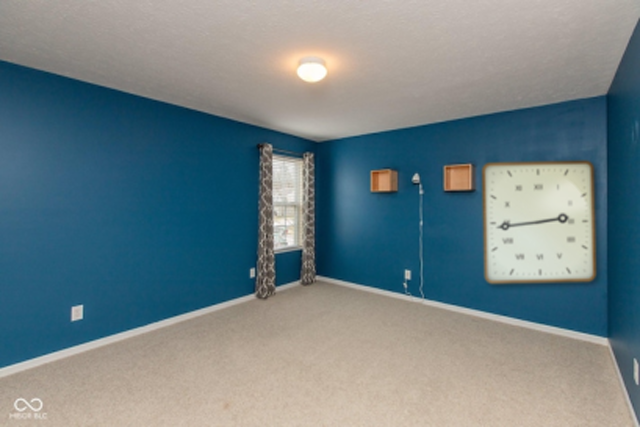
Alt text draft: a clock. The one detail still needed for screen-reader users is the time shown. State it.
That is 2:44
